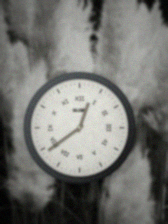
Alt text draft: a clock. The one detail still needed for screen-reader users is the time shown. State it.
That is 12:39
